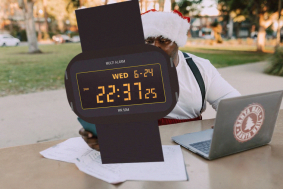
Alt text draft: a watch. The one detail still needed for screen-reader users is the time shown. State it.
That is 22:37:25
